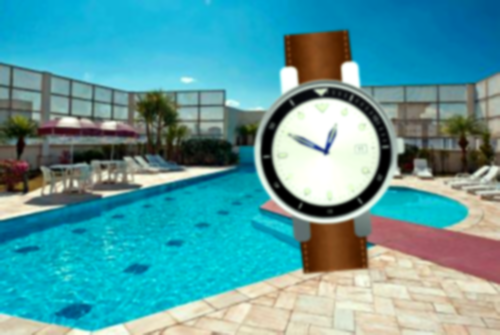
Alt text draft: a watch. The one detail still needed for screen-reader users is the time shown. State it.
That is 12:50
